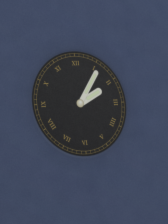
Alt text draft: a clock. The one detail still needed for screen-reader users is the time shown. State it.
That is 2:06
